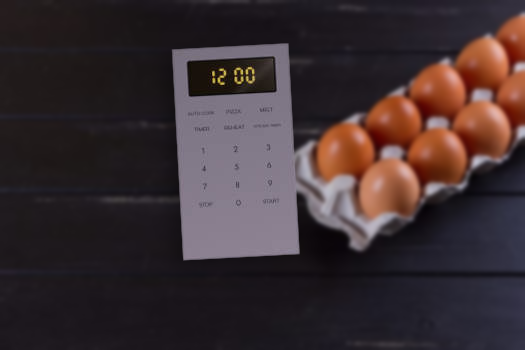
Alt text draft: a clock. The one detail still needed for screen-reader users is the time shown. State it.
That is 12:00
